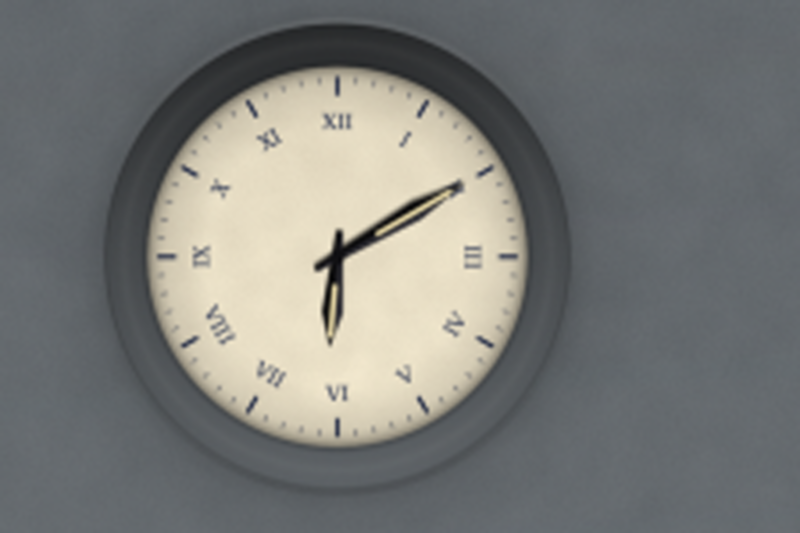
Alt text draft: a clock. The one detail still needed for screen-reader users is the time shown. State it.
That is 6:10
